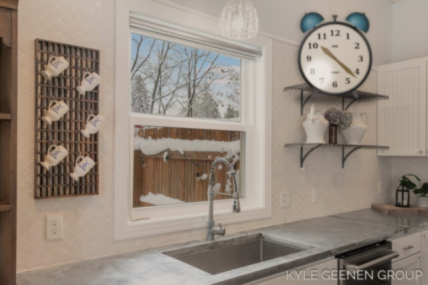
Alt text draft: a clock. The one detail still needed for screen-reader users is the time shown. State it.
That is 10:22
